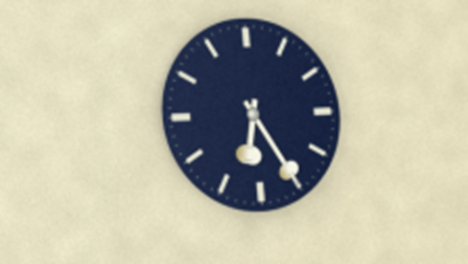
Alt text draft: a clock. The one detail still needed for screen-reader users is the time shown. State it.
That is 6:25
